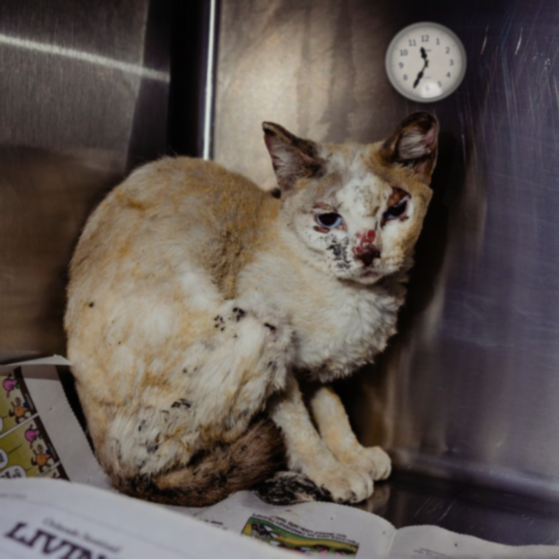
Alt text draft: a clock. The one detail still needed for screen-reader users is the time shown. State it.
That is 11:35
